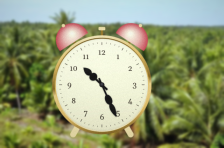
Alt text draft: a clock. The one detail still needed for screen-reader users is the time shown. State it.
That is 10:26
